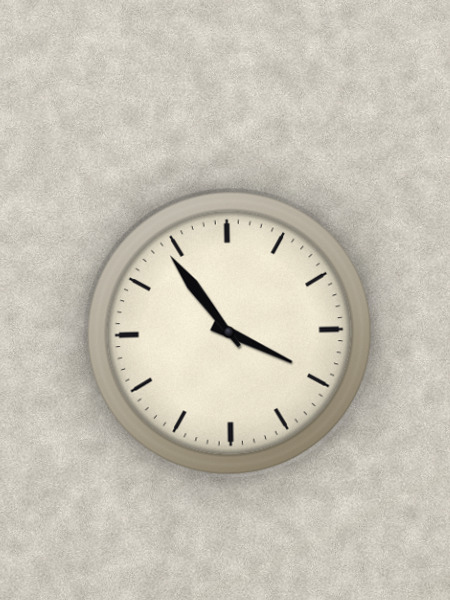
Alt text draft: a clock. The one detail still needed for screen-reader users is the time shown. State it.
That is 3:54
